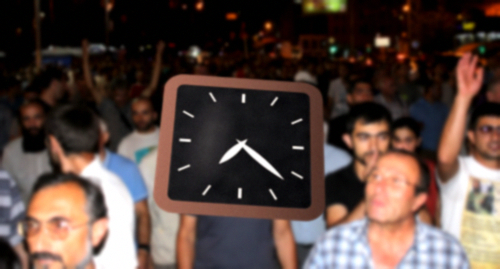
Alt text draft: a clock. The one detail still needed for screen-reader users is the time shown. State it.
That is 7:22
